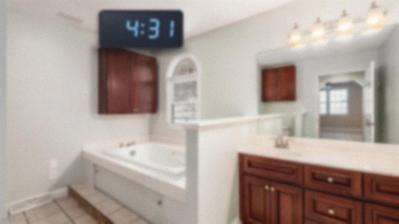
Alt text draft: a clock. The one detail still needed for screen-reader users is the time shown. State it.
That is 4:31
